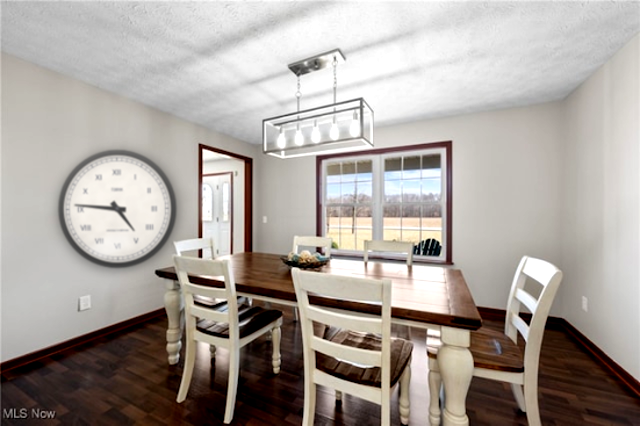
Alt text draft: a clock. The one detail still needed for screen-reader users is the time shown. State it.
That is 4:46
